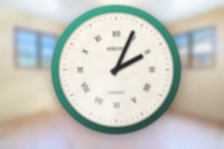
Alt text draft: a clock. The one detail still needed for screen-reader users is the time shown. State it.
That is 2:04
